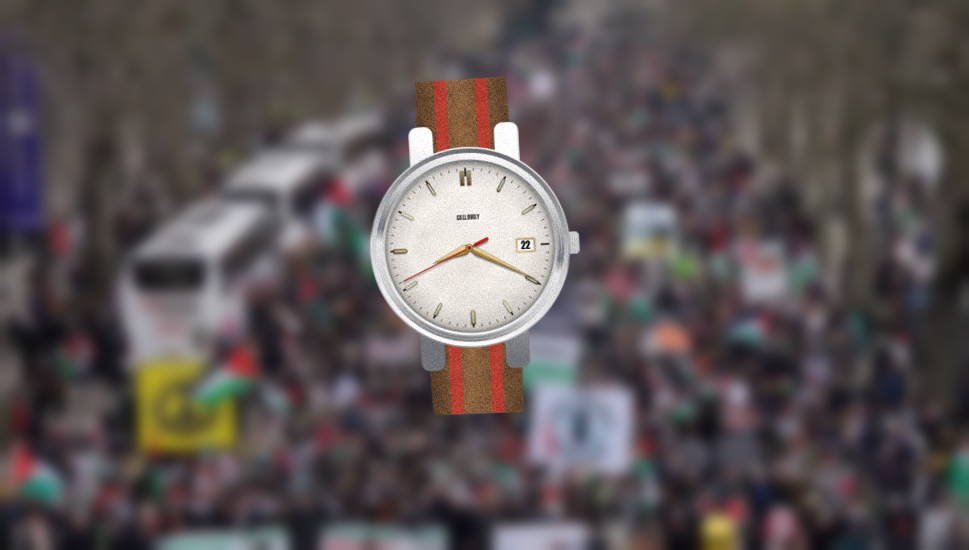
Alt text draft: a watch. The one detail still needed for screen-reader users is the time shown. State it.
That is 8:19:41
